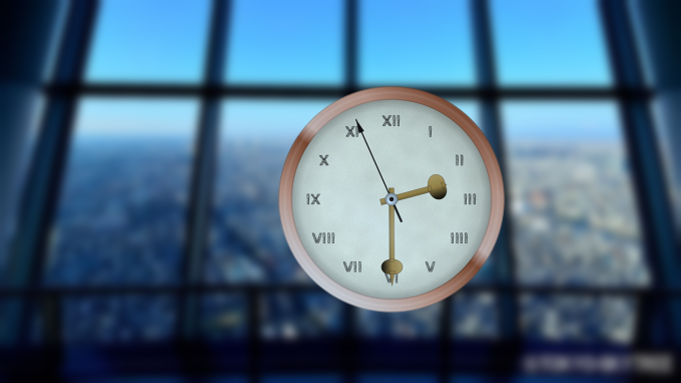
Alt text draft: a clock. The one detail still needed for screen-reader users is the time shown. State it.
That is 2:29:56
